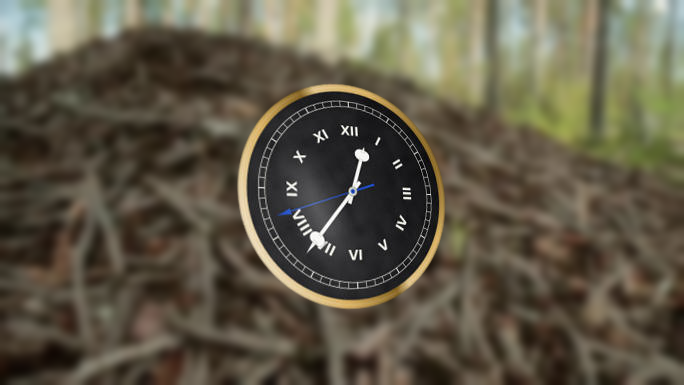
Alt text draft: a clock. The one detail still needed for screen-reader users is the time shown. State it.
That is 12:36:42
